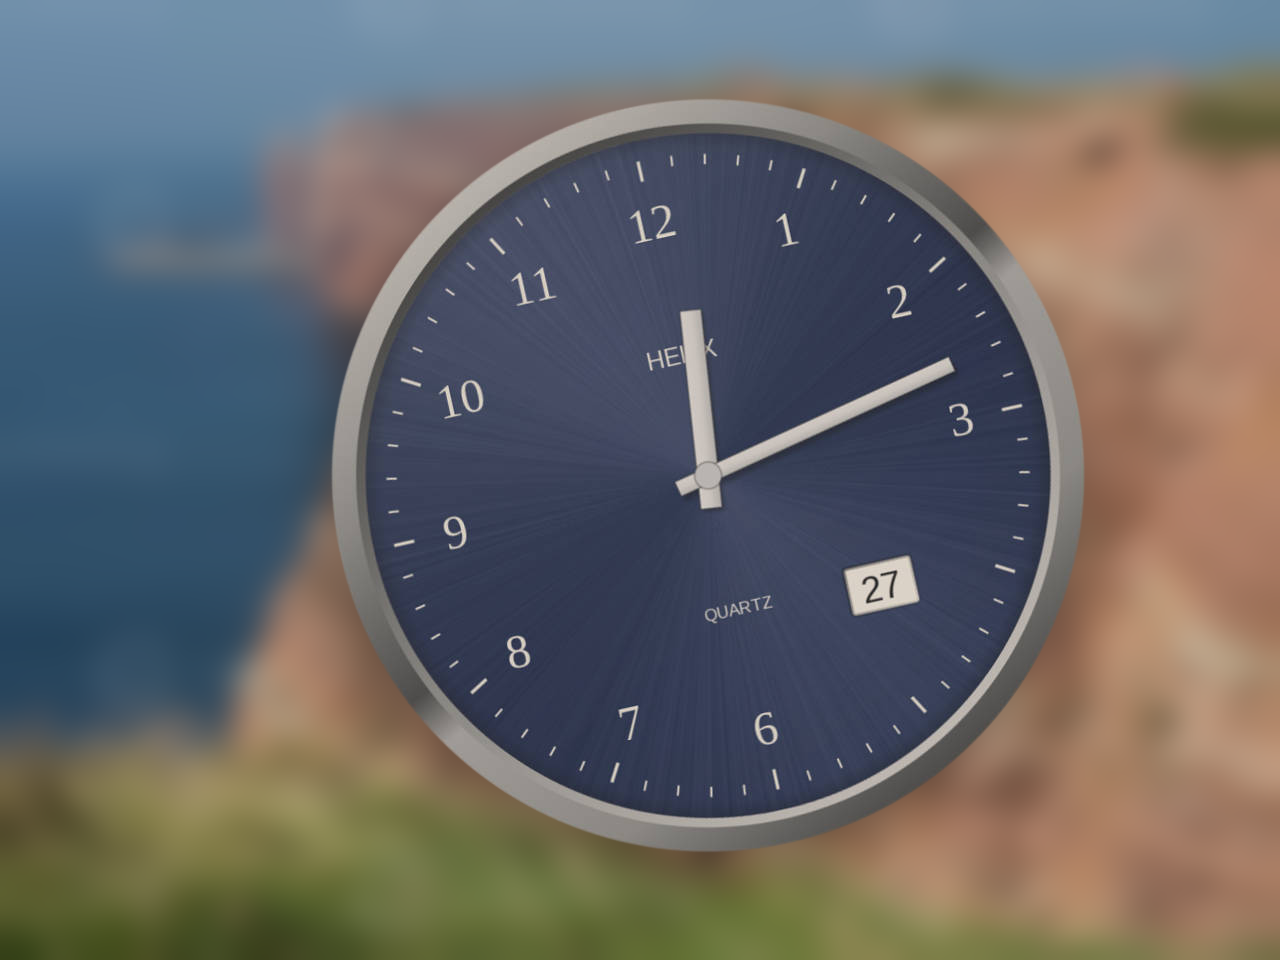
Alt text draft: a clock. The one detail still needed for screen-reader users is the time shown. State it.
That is 12:13
